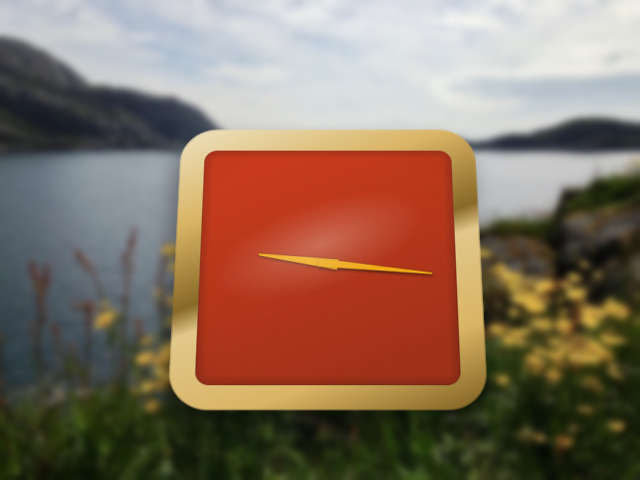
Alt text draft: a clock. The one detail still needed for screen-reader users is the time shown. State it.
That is 9:16
